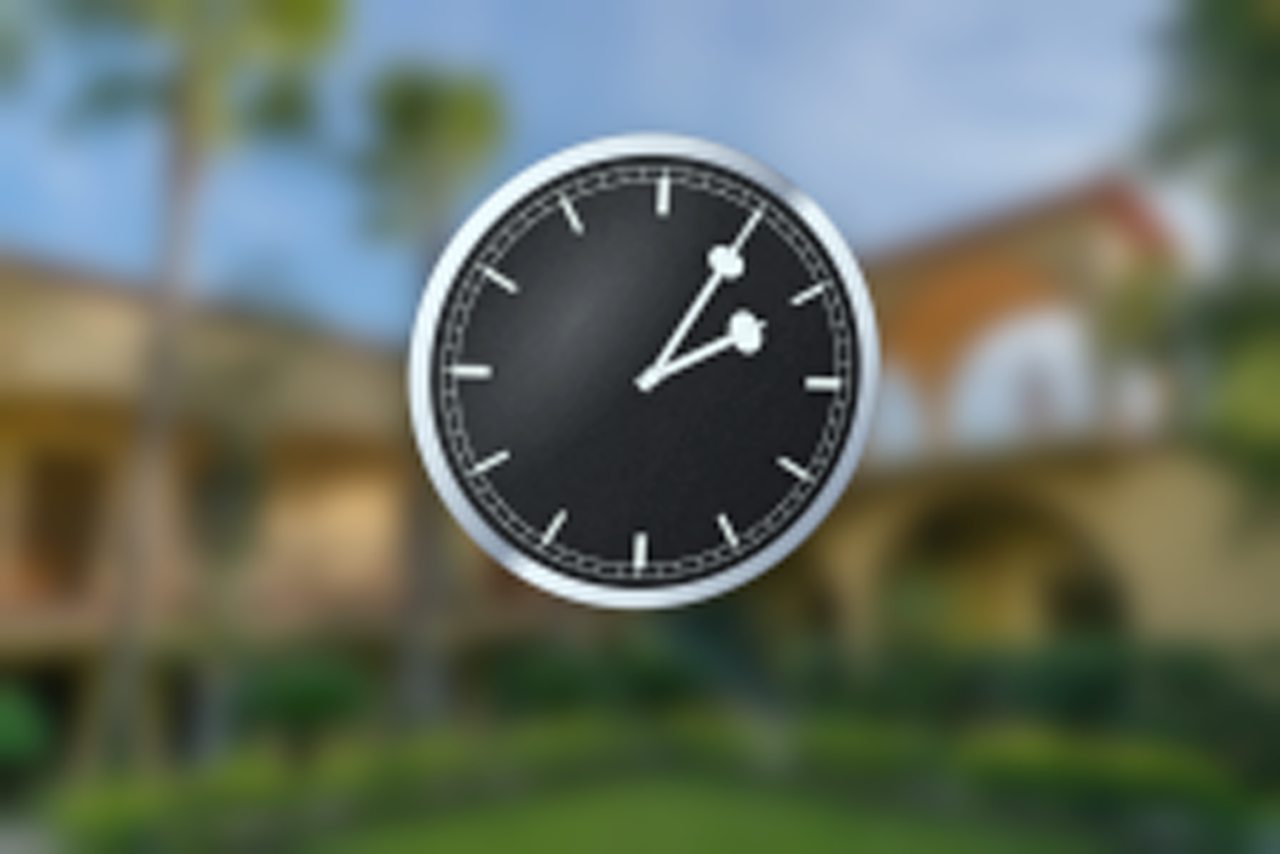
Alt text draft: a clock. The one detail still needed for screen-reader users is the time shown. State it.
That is 2:05
